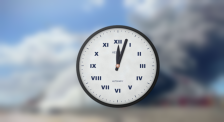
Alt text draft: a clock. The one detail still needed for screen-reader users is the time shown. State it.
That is 12:03
